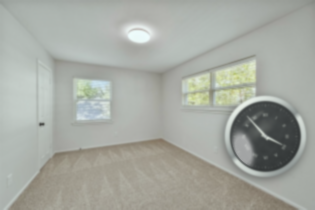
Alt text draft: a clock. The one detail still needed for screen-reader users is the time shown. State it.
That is 3:53
